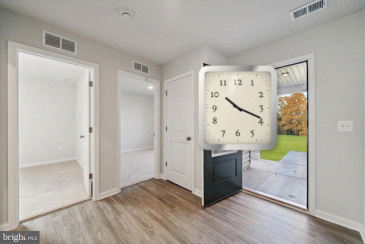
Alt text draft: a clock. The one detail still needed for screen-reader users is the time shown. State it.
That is 10:19
